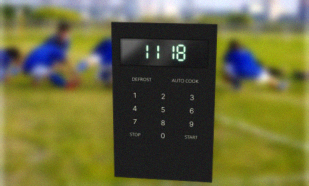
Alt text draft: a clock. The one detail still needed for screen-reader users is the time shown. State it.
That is 11:18
